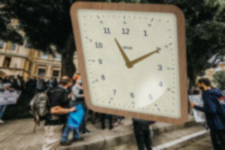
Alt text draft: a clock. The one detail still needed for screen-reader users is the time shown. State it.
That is 11:10
